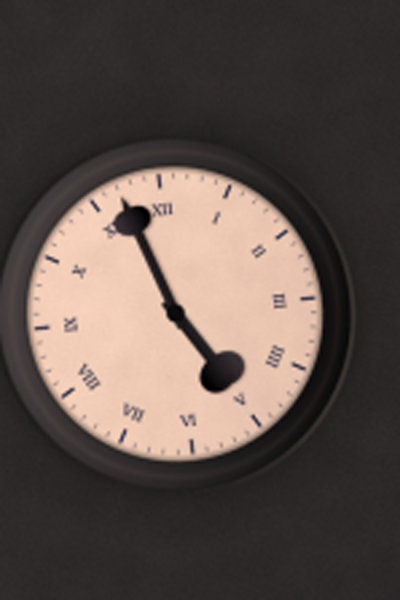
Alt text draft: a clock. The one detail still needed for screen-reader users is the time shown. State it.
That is 4:57
